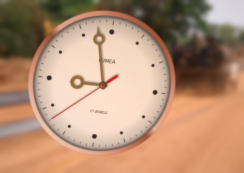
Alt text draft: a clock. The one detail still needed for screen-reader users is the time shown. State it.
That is 8:57:38
